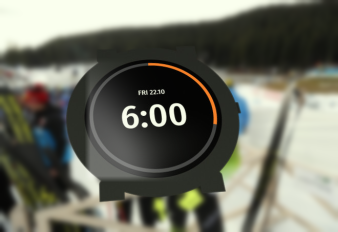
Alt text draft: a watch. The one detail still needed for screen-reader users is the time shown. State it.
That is 6:00
